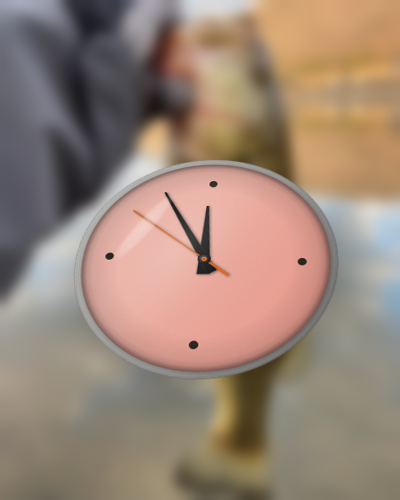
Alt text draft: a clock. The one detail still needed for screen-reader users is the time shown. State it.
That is 11:54:51
